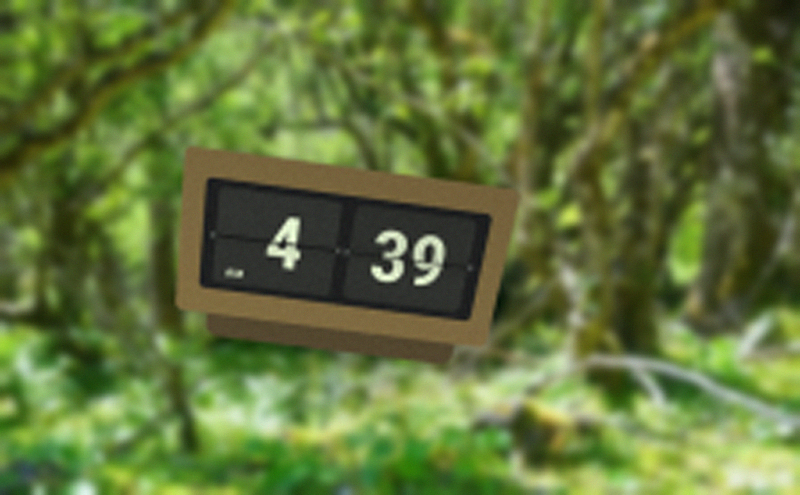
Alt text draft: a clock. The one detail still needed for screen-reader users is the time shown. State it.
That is 4:39
